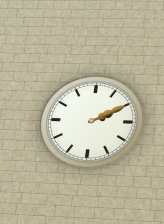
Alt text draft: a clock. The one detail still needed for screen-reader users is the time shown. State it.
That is 2:10
